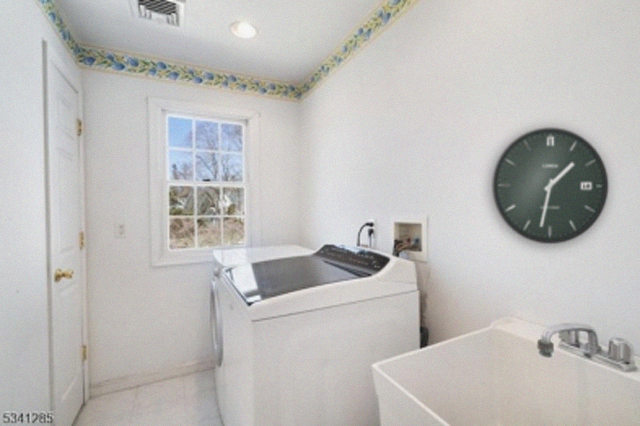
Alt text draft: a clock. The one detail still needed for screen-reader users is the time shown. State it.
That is 1:32
